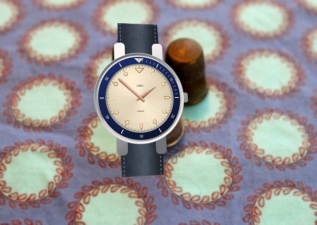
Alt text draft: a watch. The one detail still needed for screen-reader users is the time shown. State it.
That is 1:52
